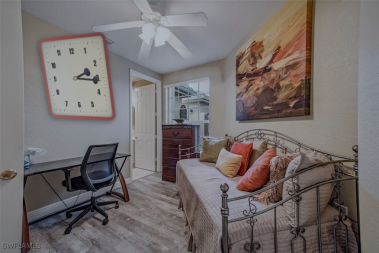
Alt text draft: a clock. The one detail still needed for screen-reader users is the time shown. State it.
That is 2:16
